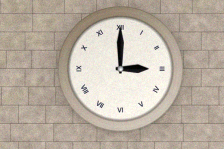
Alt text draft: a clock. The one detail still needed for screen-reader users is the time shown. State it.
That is 3:00
